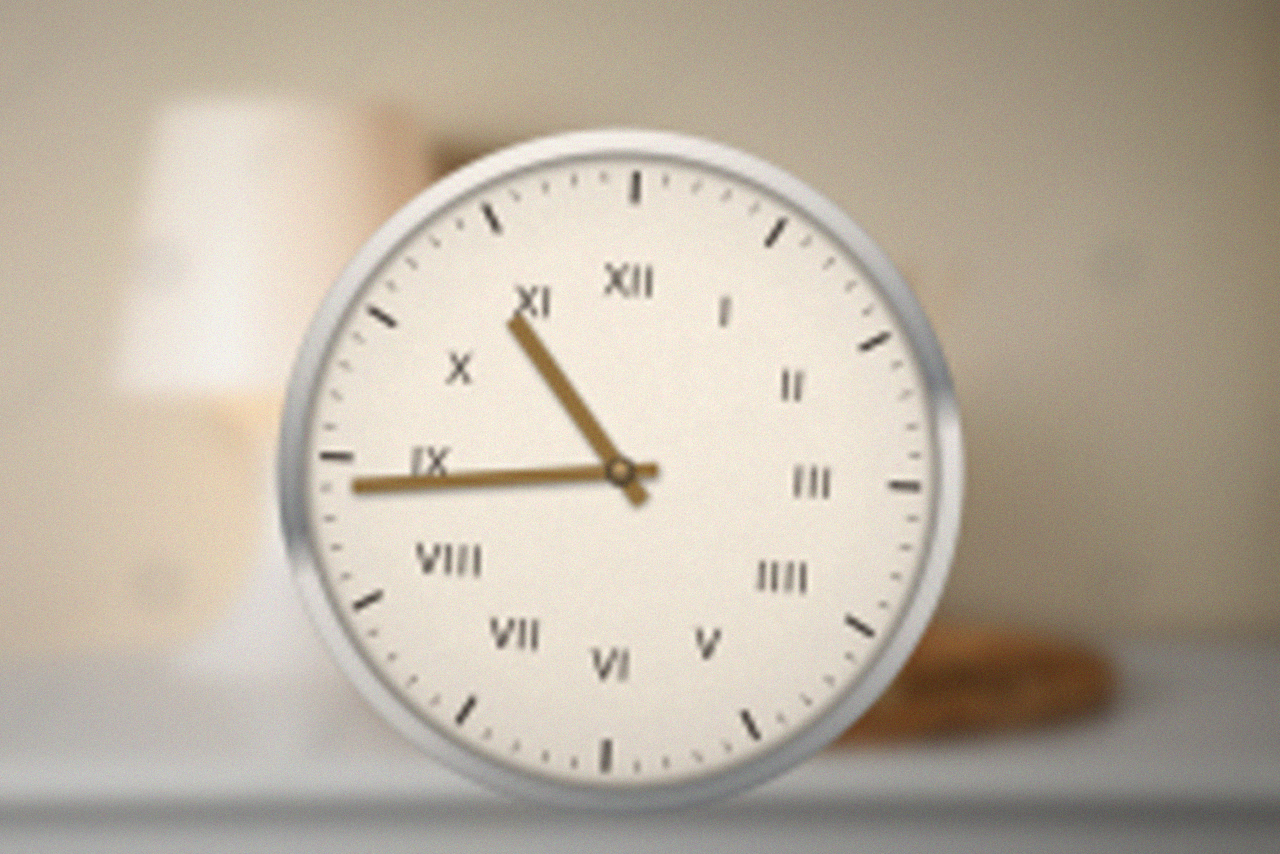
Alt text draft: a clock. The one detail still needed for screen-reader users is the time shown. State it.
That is 10:44
